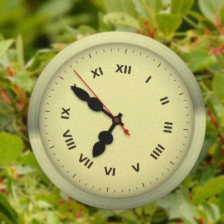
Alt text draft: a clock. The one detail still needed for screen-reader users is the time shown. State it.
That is 6:49:52
